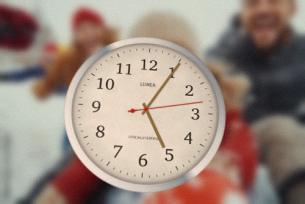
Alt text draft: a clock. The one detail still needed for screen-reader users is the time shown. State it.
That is 5:05:13
